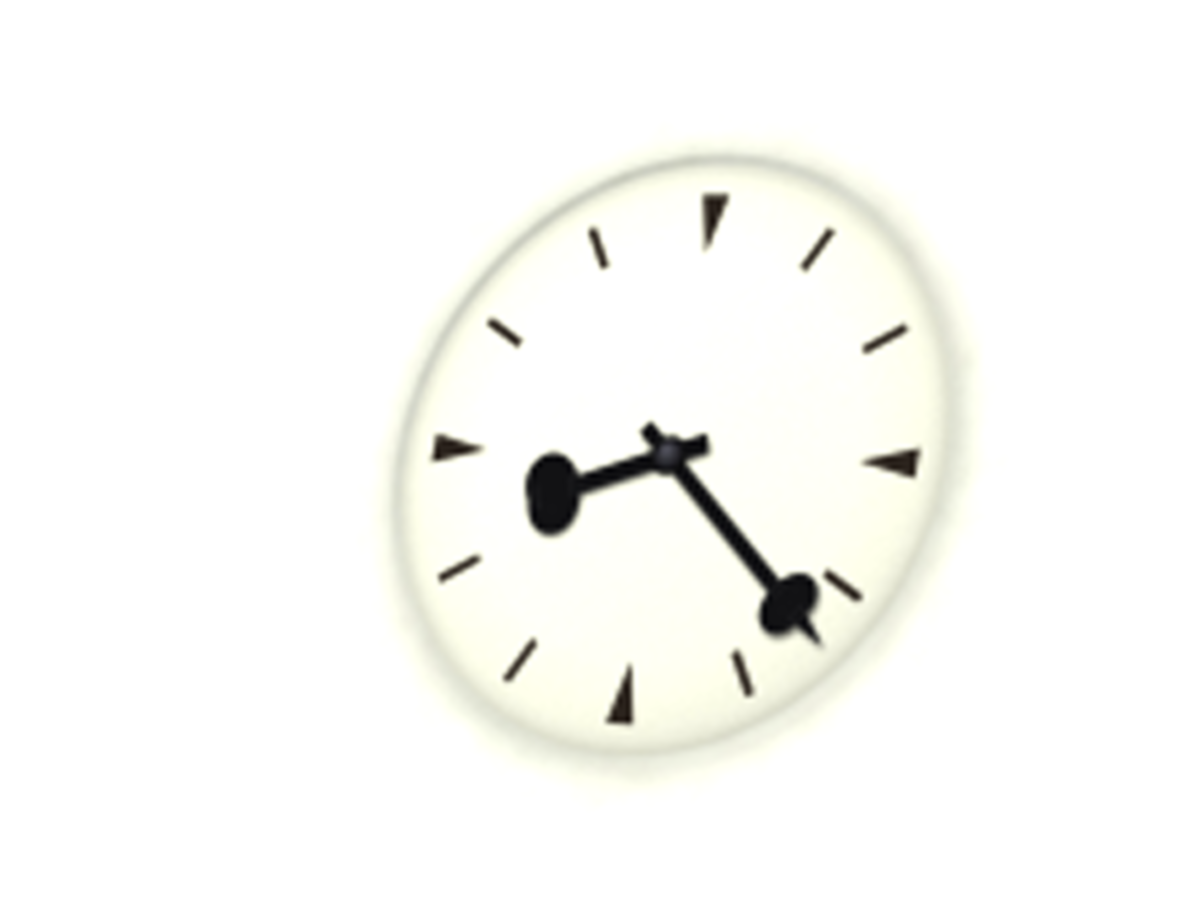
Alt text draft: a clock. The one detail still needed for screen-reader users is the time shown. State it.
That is 8:22
